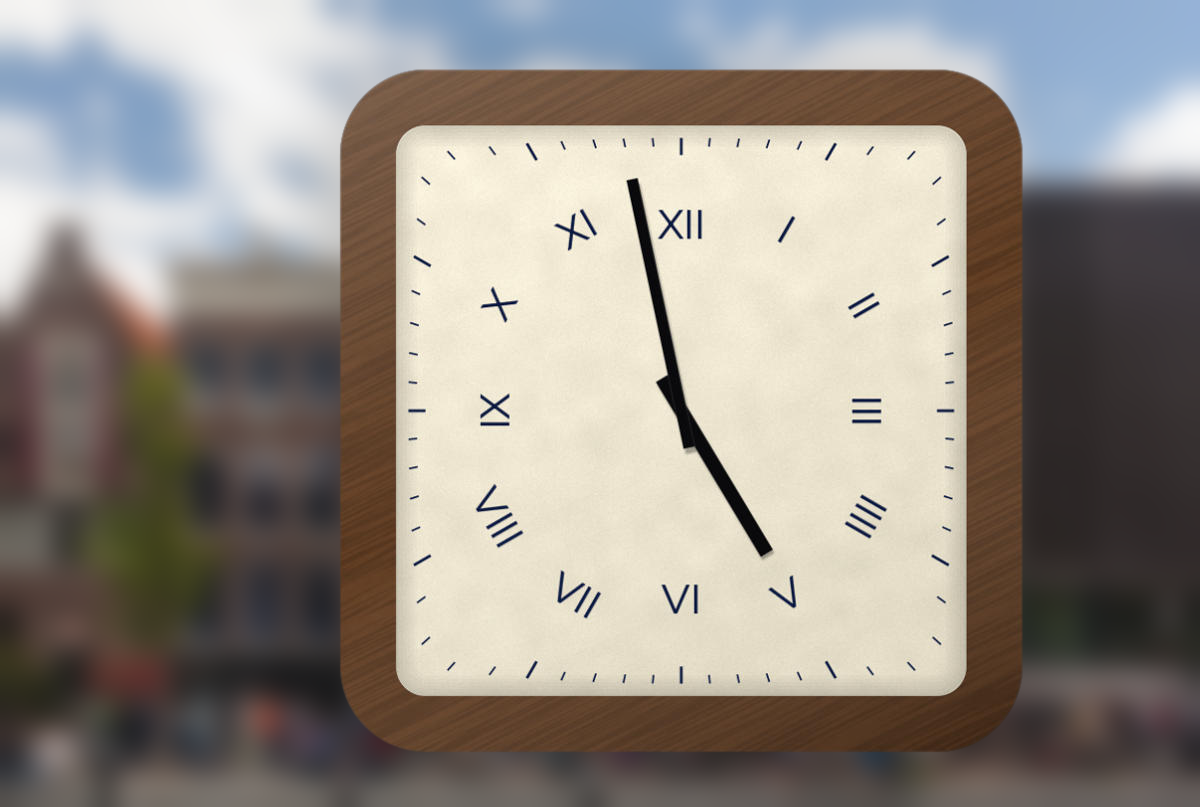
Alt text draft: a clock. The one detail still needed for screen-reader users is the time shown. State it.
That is 4:58
